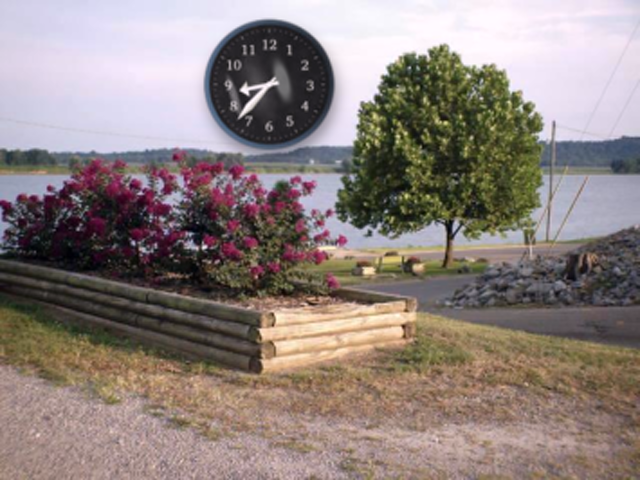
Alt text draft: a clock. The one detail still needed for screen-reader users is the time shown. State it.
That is 8:37
